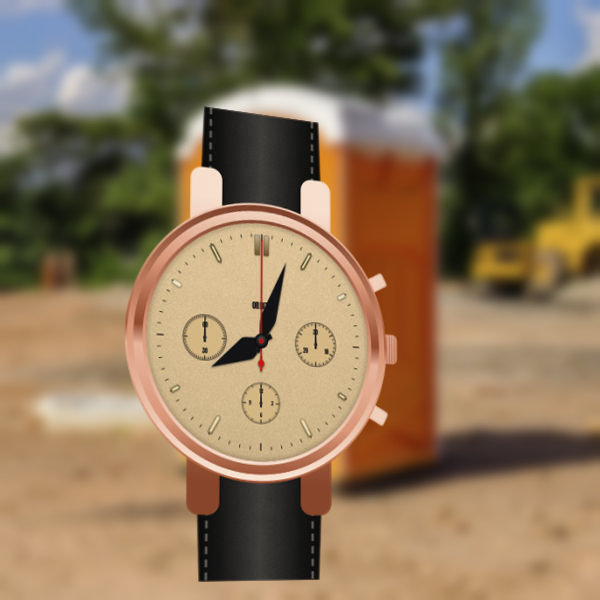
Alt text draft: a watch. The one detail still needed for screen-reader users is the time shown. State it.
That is 8:03
